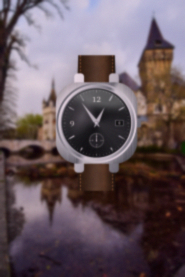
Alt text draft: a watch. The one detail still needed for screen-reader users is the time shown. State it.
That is 12:54
